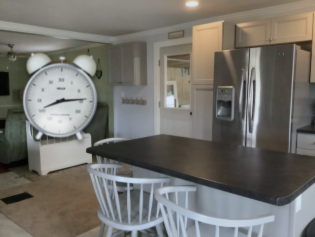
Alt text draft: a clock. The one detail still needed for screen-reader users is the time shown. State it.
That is 8:14
